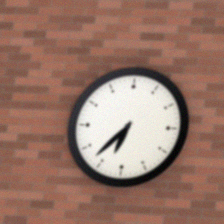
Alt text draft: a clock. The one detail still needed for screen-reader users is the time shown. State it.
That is 6:37
